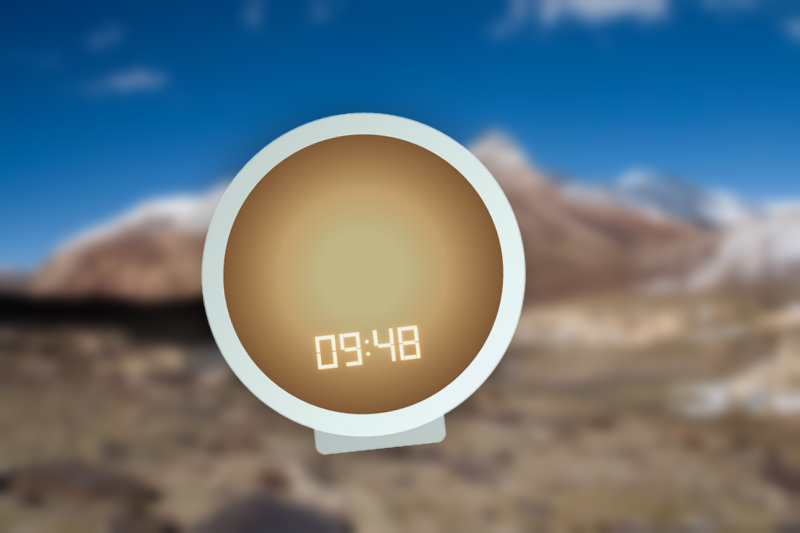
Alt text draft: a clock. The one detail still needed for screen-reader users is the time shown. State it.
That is 9:48
